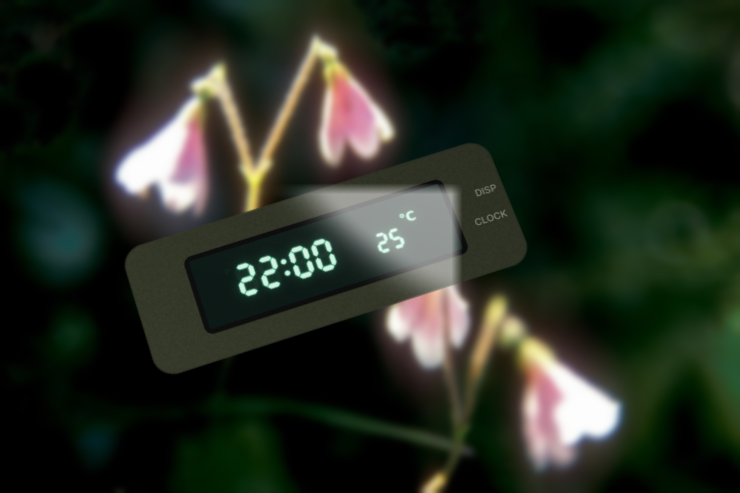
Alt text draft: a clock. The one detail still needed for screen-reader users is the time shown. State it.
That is 22:00
